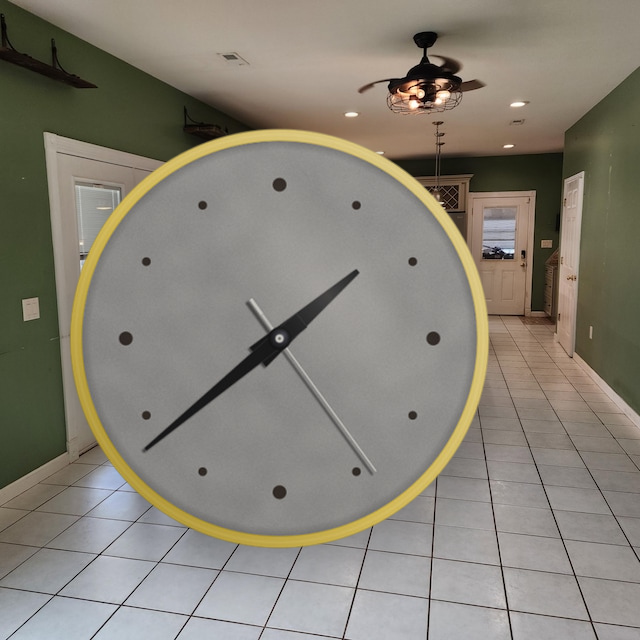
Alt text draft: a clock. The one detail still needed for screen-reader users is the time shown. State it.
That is 1:38:24
